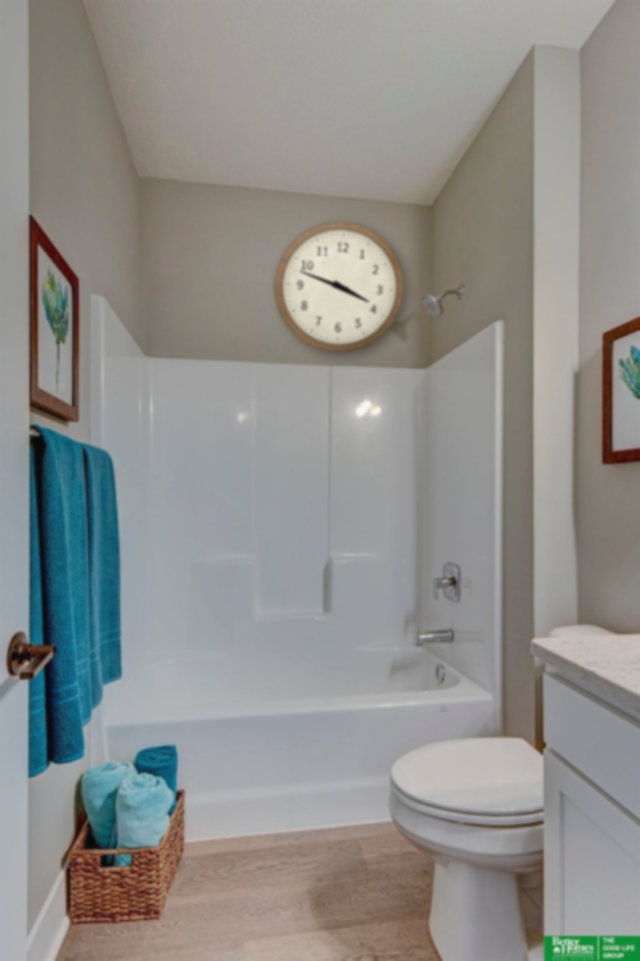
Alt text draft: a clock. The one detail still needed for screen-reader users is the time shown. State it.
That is 3:48
